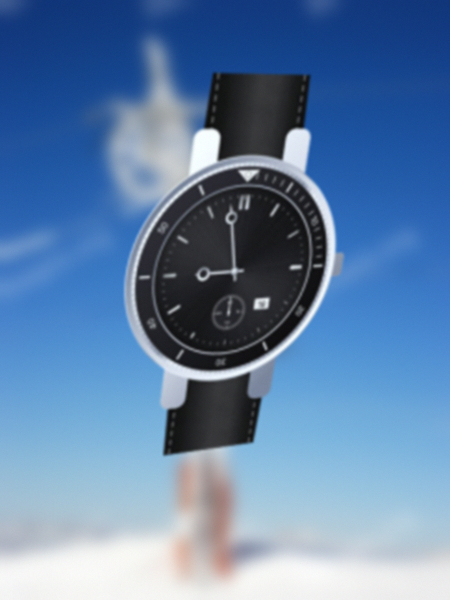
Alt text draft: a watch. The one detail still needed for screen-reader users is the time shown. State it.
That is 8:58
